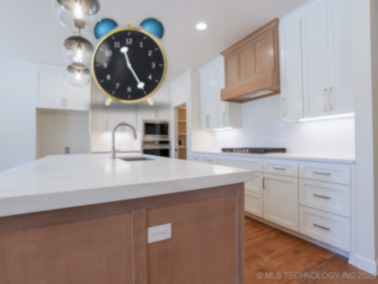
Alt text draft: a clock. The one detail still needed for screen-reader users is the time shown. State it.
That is 11:25
